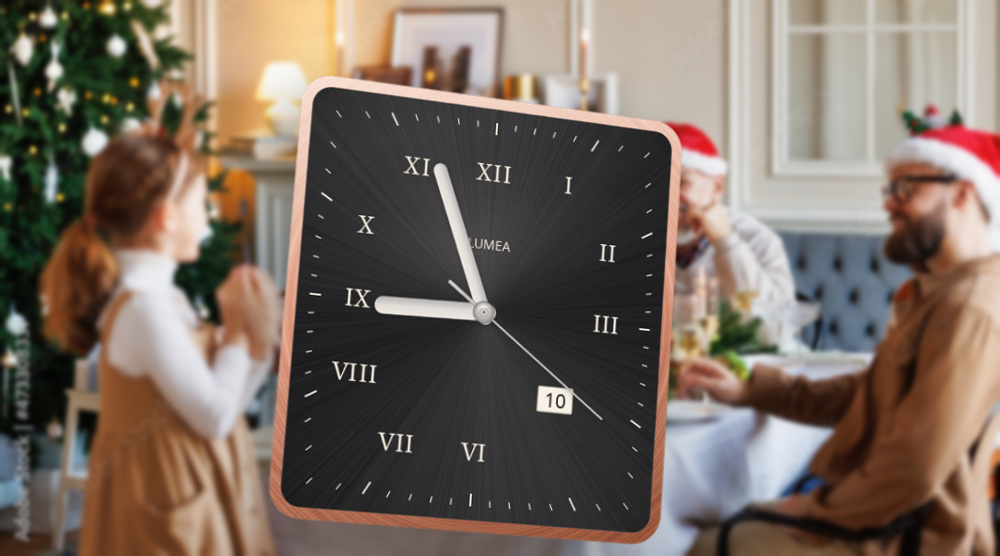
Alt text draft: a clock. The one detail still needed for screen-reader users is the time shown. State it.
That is 8:56:21
